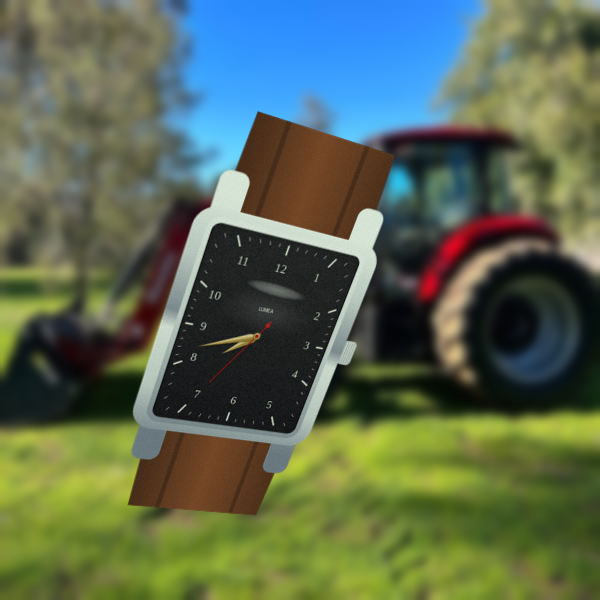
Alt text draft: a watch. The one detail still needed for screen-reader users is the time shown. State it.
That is 7:41:35
